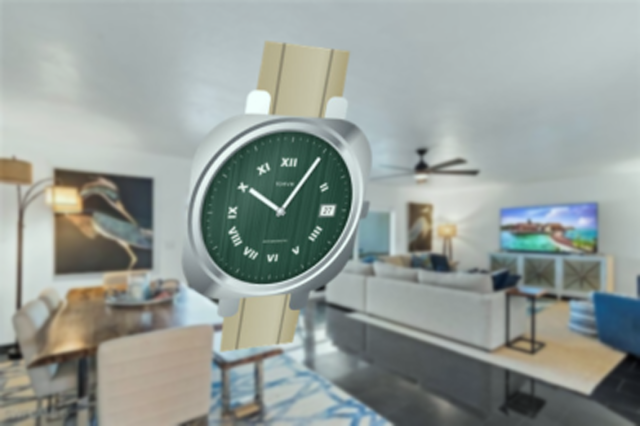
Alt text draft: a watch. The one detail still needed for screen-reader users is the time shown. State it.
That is 10:05
